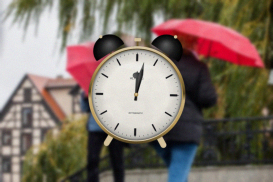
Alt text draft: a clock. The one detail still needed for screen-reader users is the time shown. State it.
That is 12:02
